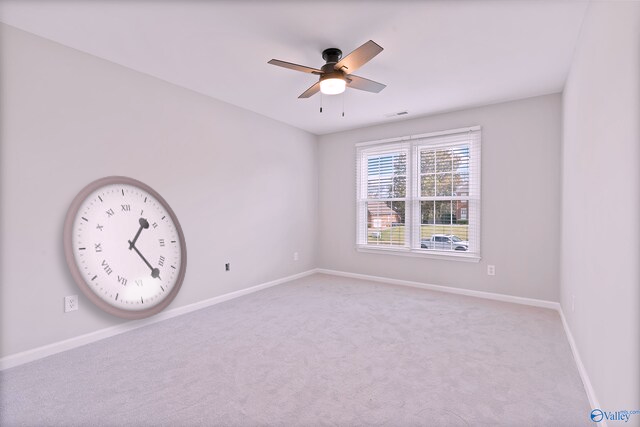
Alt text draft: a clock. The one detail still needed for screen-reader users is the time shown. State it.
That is 1:24
